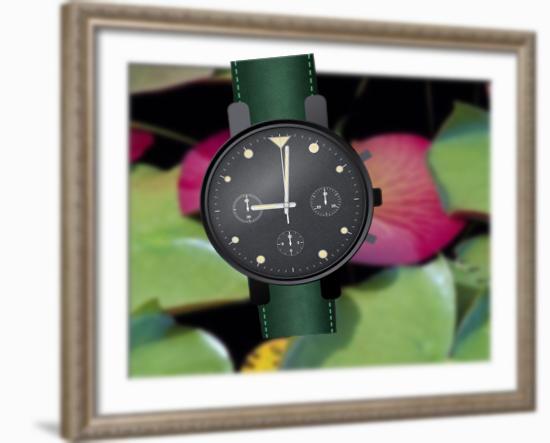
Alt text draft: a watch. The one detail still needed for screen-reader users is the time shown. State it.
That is 9:01
